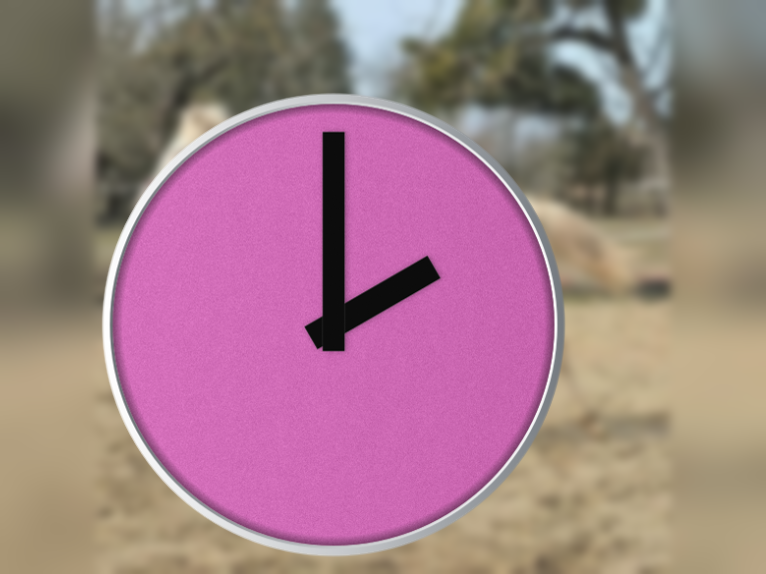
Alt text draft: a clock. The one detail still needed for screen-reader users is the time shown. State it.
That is 2:00
